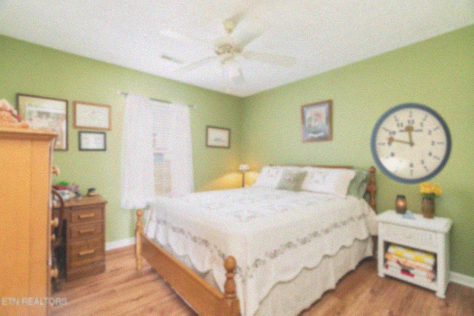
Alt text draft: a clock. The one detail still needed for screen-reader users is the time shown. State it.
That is 11:47
